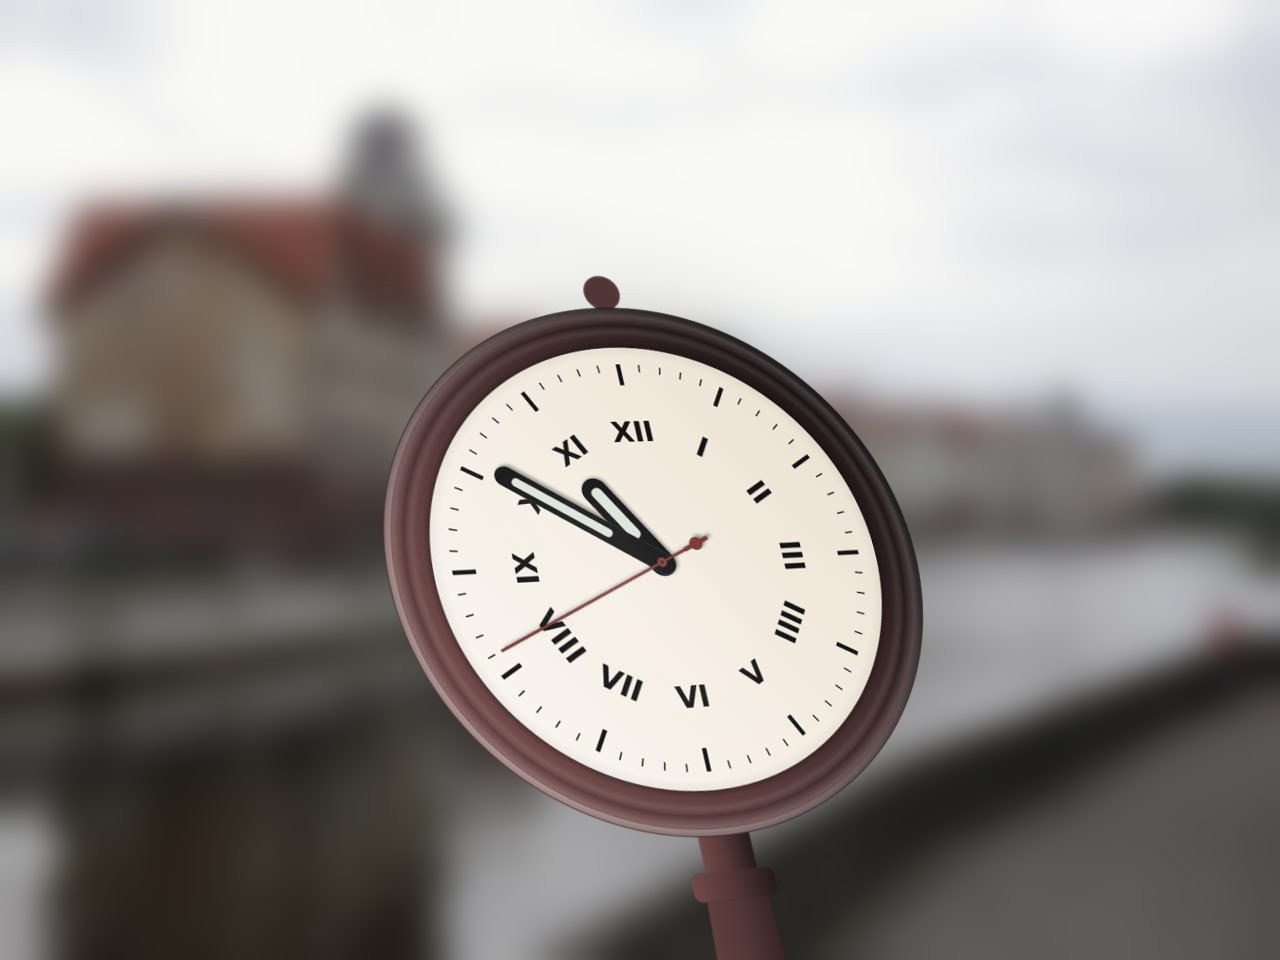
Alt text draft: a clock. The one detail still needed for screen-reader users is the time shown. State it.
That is 10:50:41
